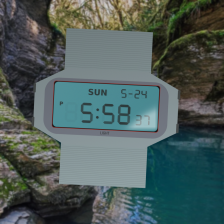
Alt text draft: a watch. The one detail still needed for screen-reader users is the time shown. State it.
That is 5:58:37
